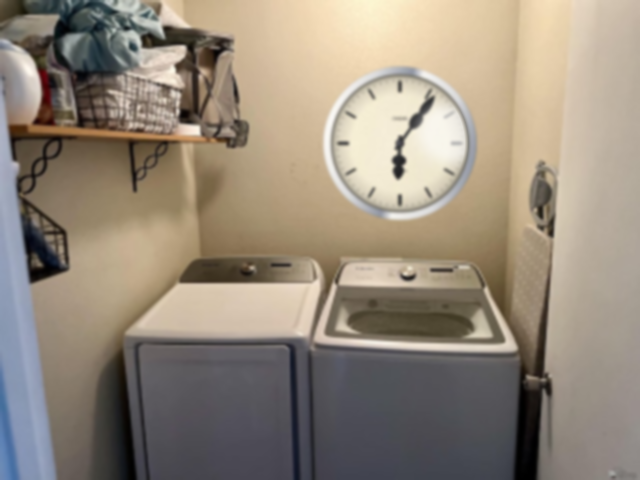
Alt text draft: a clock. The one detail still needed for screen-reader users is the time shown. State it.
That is 6:06
